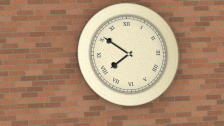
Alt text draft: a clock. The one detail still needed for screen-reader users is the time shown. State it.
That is 7:51
